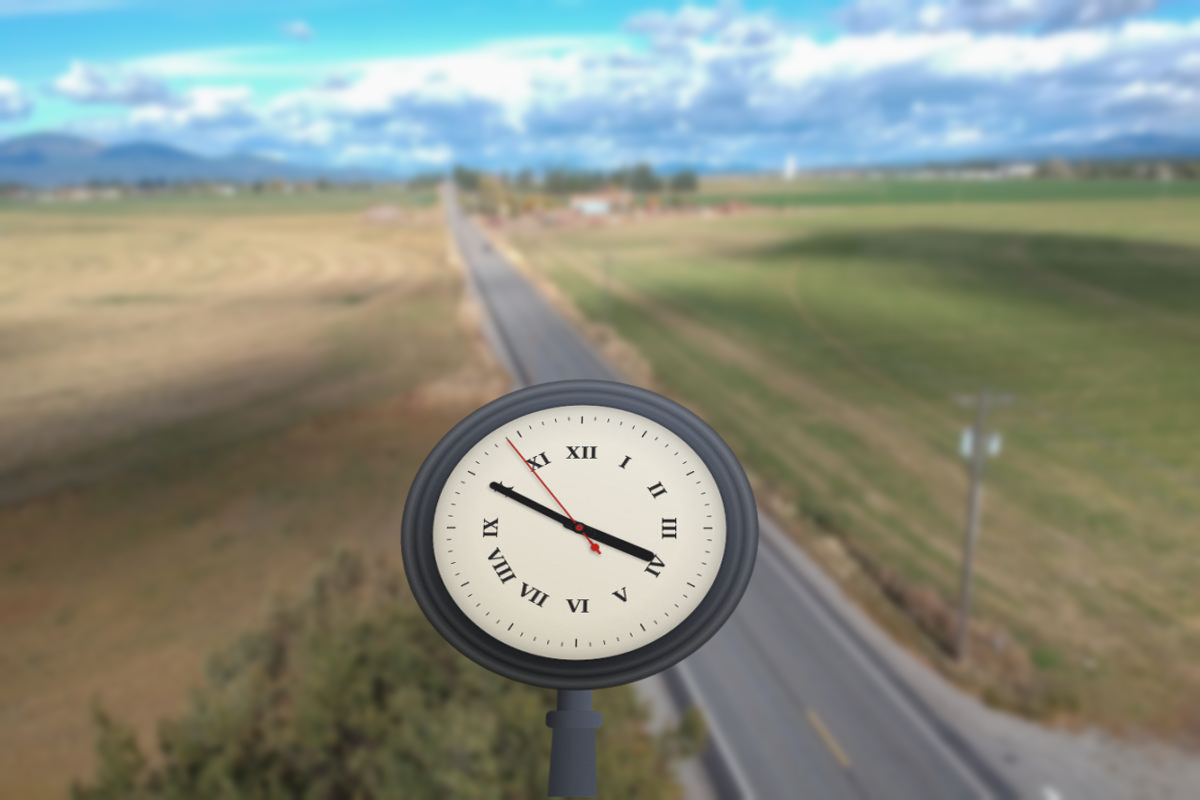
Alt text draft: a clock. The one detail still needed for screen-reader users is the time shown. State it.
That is 3:49:54
